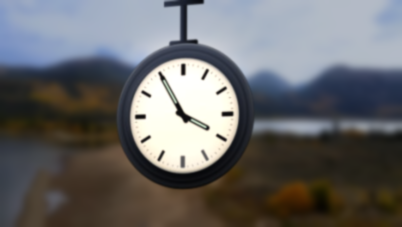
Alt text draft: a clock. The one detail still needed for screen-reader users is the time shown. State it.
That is 3:55
